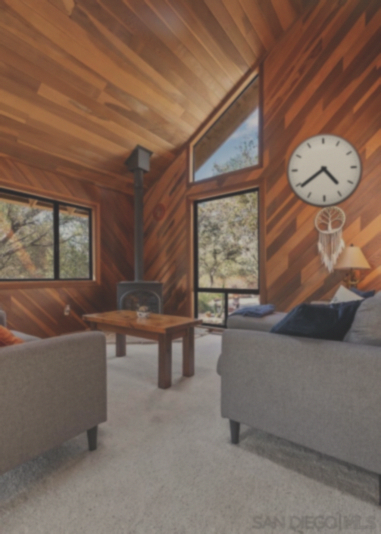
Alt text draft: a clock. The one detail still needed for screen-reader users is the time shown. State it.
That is 4:39
